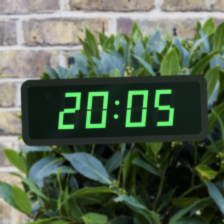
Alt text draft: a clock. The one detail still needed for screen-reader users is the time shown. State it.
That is 20:05
